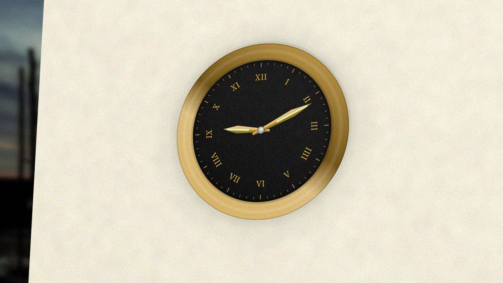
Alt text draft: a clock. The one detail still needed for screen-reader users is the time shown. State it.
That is 9:11
